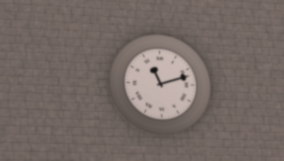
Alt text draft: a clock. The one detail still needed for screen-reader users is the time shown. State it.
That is 11:12
